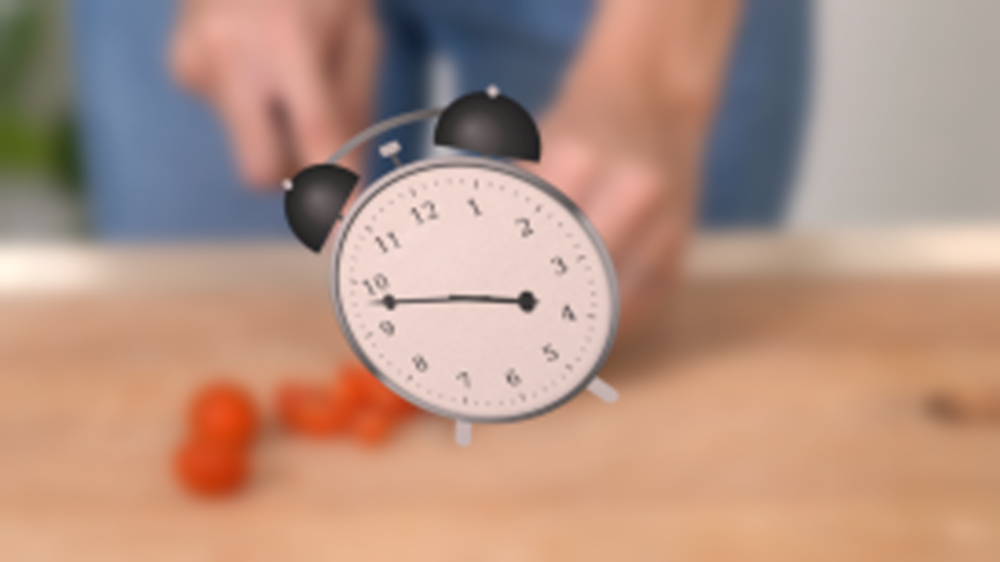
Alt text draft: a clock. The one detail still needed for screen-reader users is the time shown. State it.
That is 3:48
